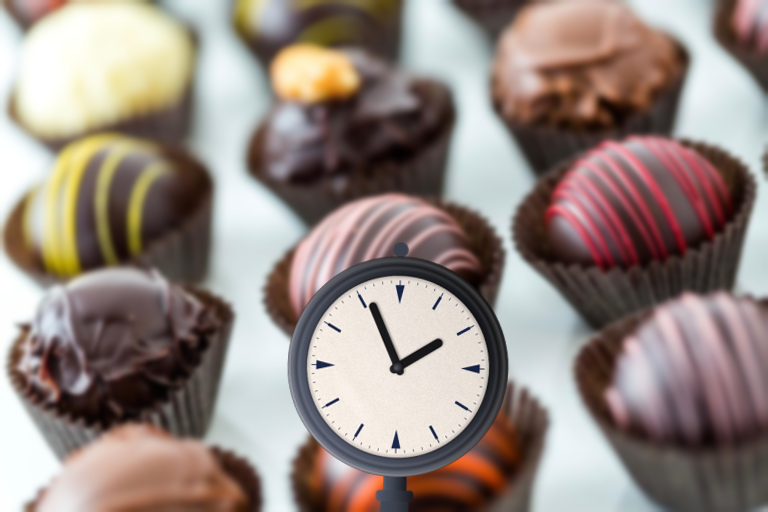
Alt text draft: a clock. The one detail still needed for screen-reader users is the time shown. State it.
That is 1:56
